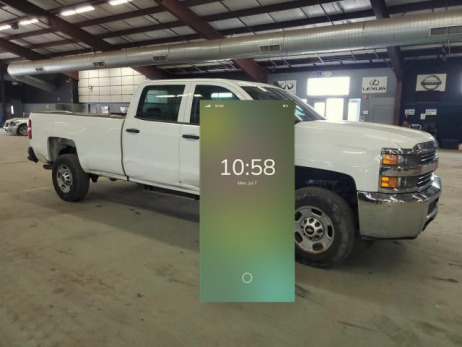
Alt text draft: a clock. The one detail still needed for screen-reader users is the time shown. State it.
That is 10:58
